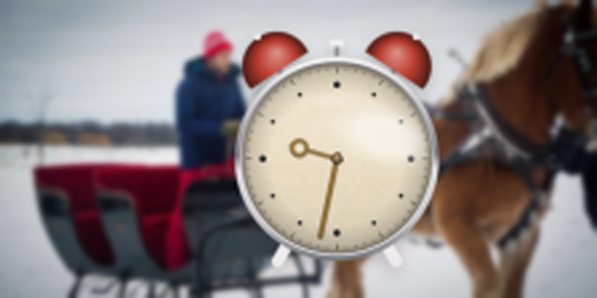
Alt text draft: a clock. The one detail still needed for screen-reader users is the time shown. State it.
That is 9:32
